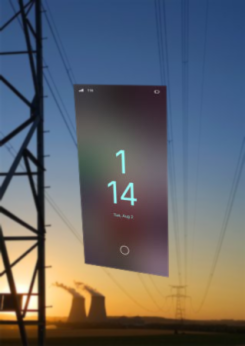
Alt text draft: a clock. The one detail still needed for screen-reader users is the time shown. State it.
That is 1:14
